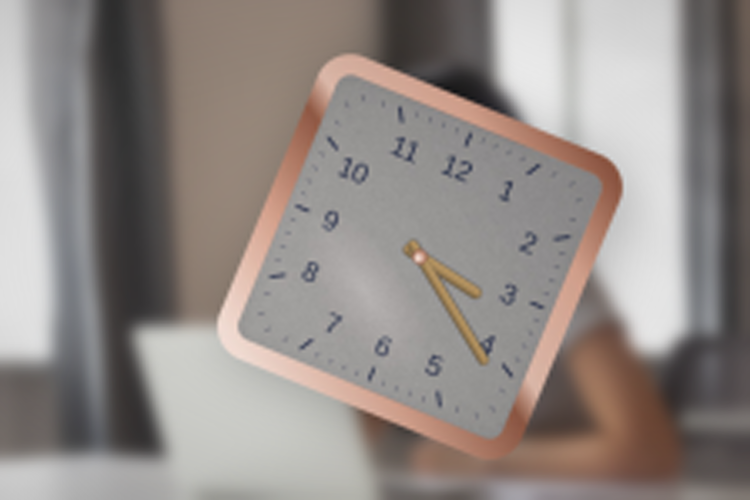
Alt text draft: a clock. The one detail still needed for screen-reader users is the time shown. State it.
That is 3:21
